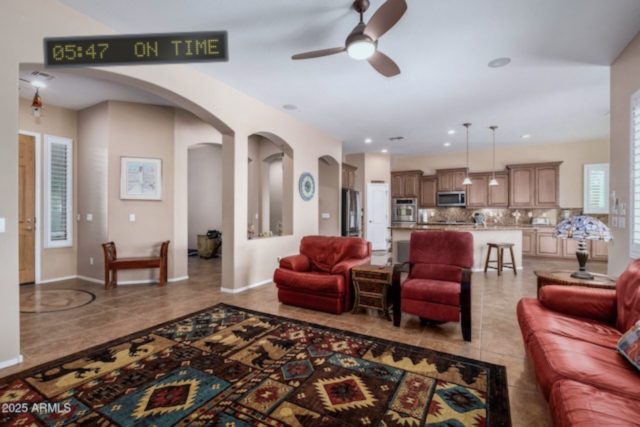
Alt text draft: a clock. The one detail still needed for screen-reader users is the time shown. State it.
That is 5:47
